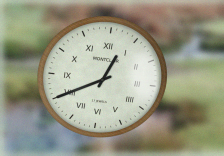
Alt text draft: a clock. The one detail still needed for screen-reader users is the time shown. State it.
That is 12:40
